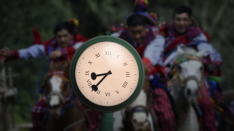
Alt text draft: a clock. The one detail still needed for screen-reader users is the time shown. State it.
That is 8:37
